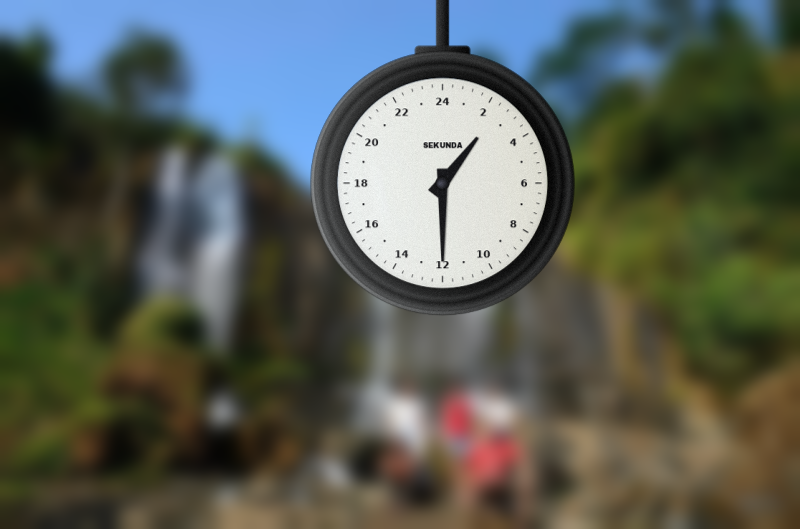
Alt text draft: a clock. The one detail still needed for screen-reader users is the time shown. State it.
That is 2:30
